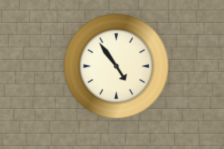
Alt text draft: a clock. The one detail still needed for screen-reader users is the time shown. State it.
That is 4:54
